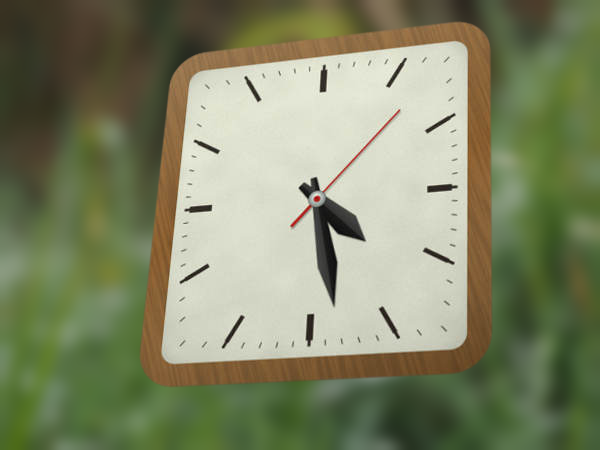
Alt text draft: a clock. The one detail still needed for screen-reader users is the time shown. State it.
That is 4:28:07
